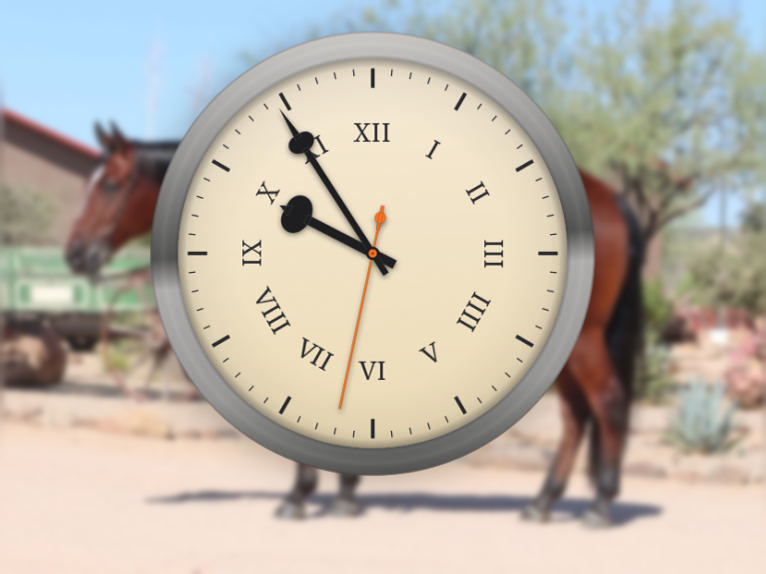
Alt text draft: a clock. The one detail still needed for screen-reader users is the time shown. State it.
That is 9:54:32
